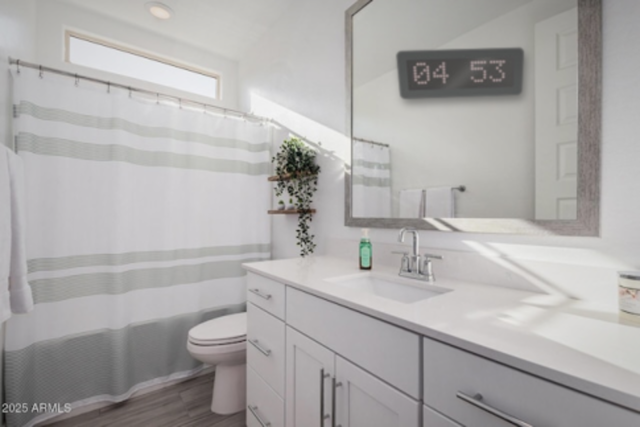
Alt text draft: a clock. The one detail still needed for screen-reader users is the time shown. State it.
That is 4:53
